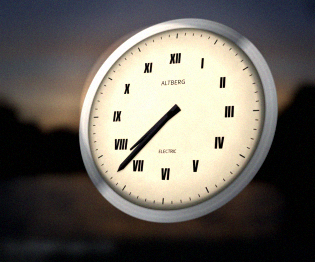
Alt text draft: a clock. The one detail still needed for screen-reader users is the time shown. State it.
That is 7:37
